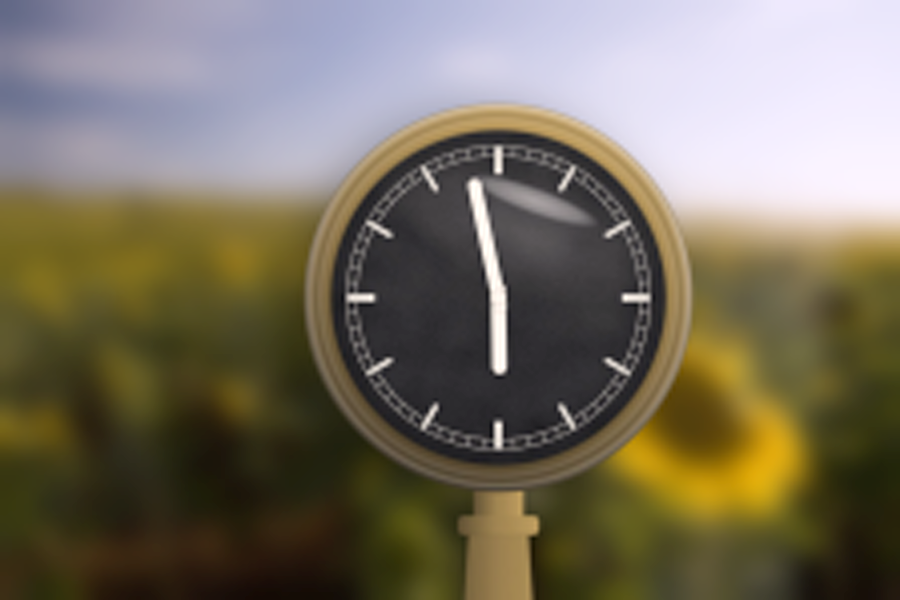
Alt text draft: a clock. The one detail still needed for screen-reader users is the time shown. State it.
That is 5:58
